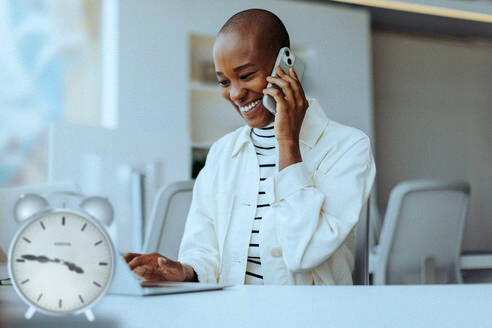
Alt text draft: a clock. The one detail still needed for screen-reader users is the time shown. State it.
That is 3:46
